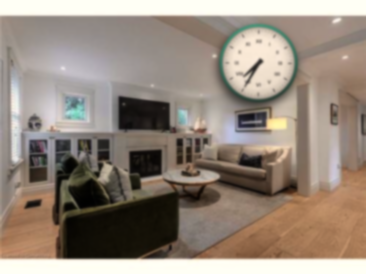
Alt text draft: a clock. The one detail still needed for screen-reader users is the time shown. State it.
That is 7:35
